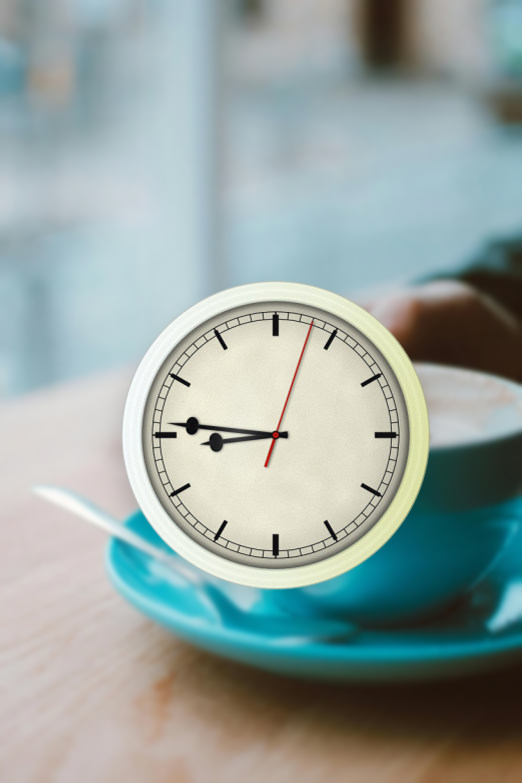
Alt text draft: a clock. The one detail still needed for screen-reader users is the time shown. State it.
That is 8:46:03
